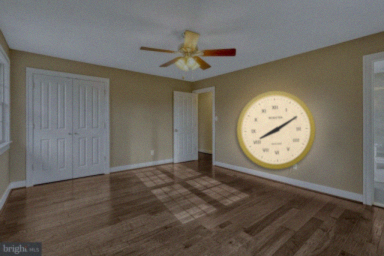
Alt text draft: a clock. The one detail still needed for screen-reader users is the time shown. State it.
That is 8:10
